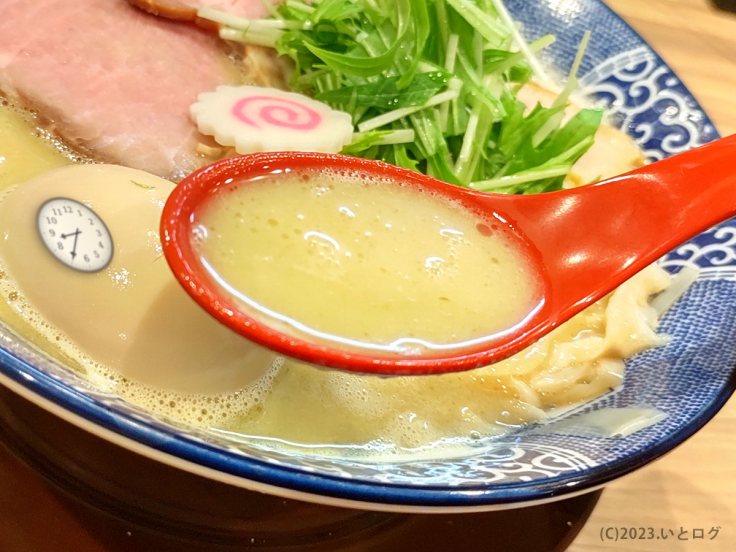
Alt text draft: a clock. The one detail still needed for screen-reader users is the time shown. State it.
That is 8:35
